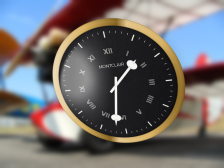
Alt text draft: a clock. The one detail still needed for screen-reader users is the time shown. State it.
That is 1:32
